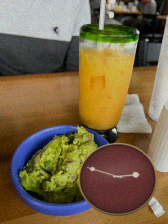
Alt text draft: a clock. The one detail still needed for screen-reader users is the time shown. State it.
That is 2:48
